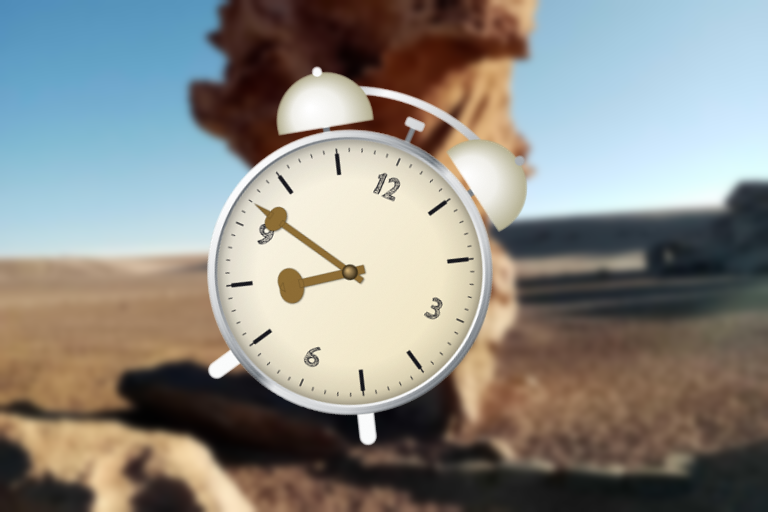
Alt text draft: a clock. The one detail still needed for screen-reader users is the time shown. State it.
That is 7:47
